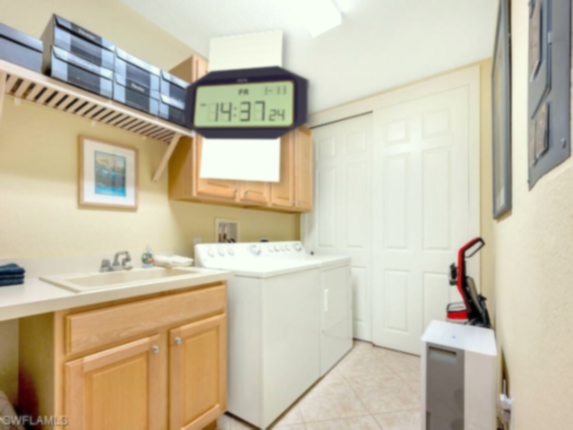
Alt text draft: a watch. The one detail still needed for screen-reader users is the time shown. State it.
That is 14:37
